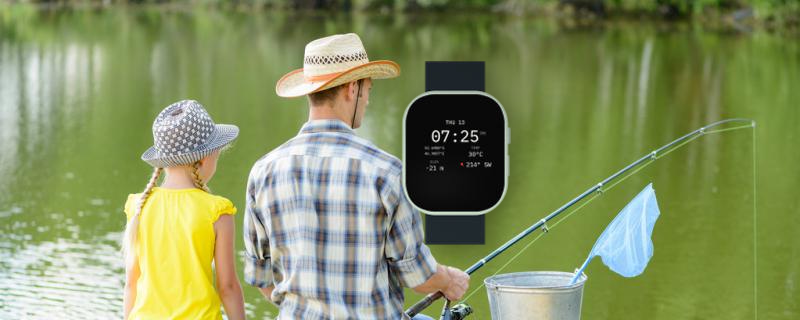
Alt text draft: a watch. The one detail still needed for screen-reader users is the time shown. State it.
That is 7:25
